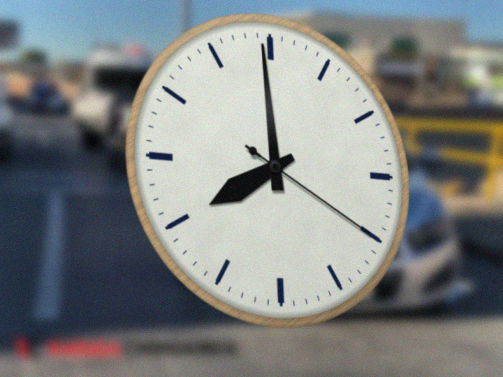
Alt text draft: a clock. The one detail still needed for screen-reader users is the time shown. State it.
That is 7:59:20
